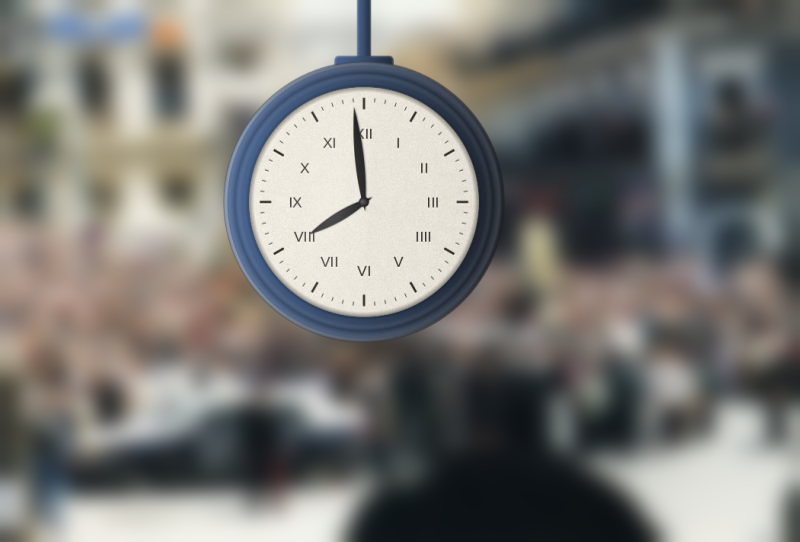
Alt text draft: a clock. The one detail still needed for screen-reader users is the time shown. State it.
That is 7:59
